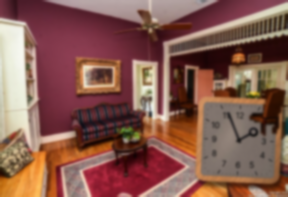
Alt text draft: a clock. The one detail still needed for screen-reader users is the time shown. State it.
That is 1:56
